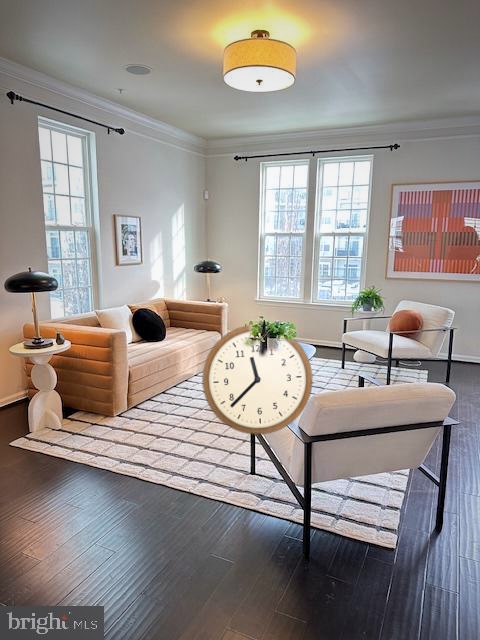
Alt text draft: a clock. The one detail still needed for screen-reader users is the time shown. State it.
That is 11:38
